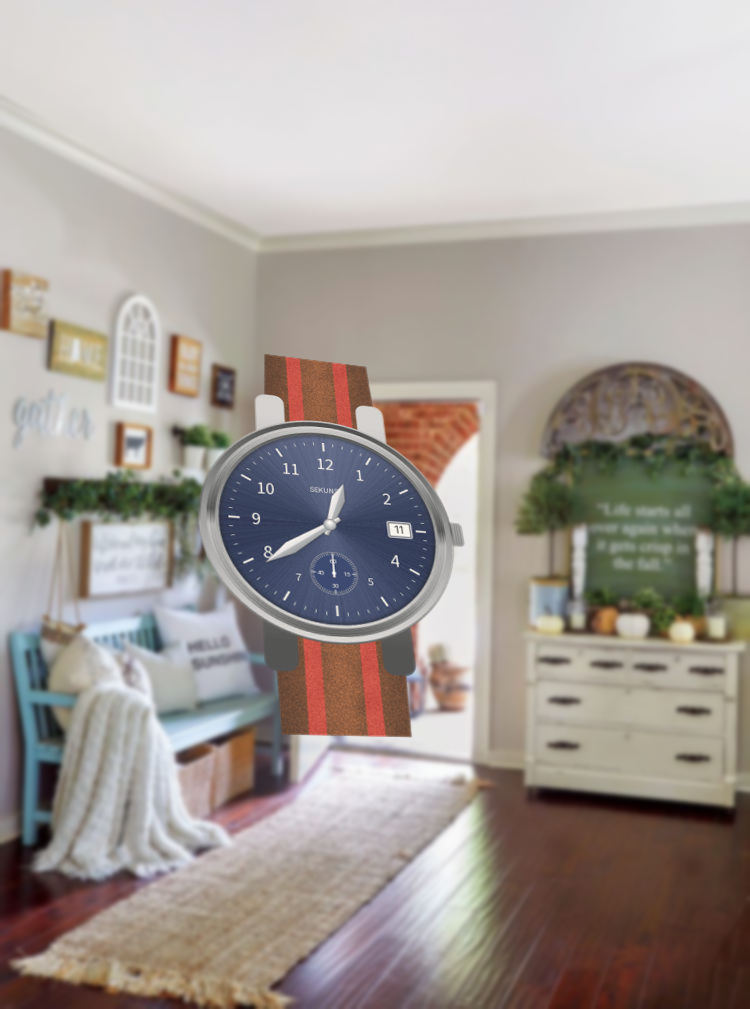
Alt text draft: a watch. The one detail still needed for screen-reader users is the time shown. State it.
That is 12:39
